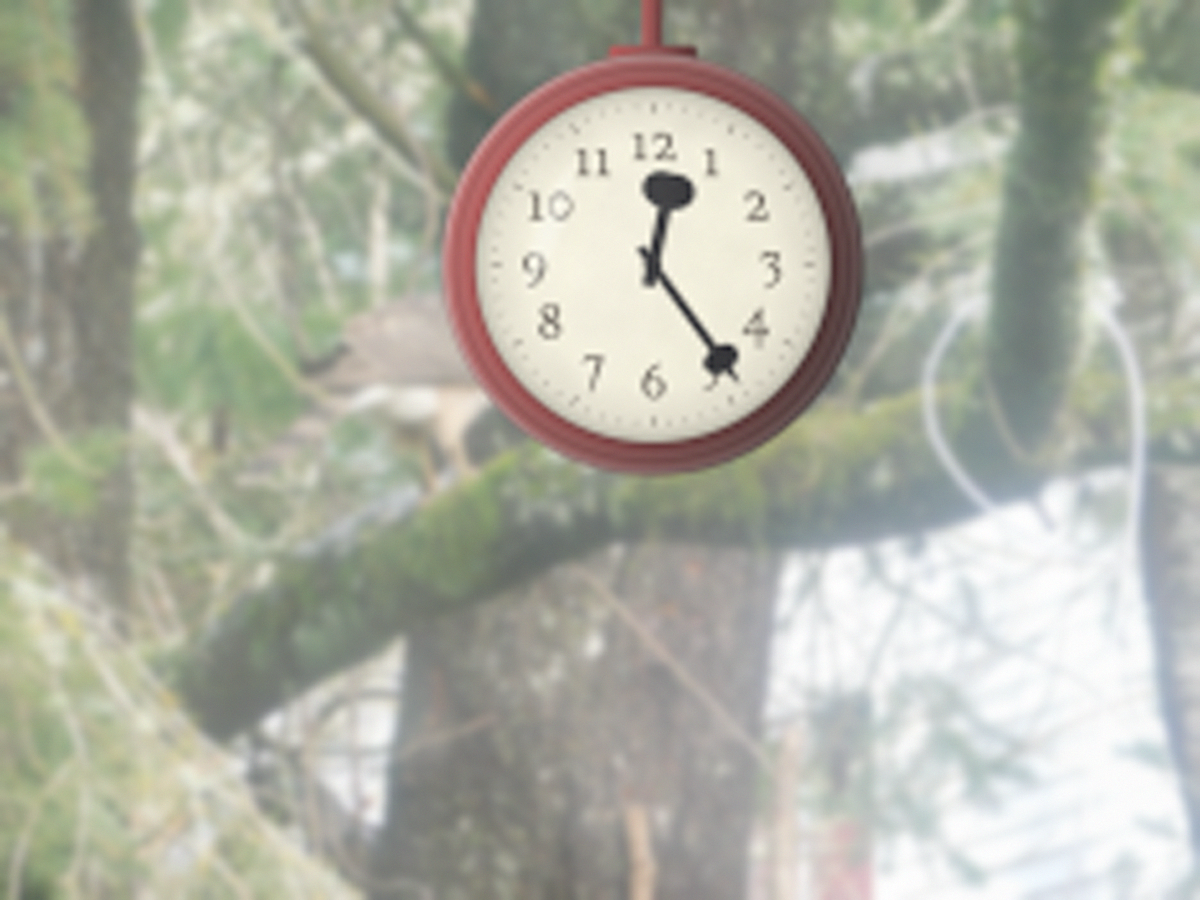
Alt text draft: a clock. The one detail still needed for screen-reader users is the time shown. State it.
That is 12:24
